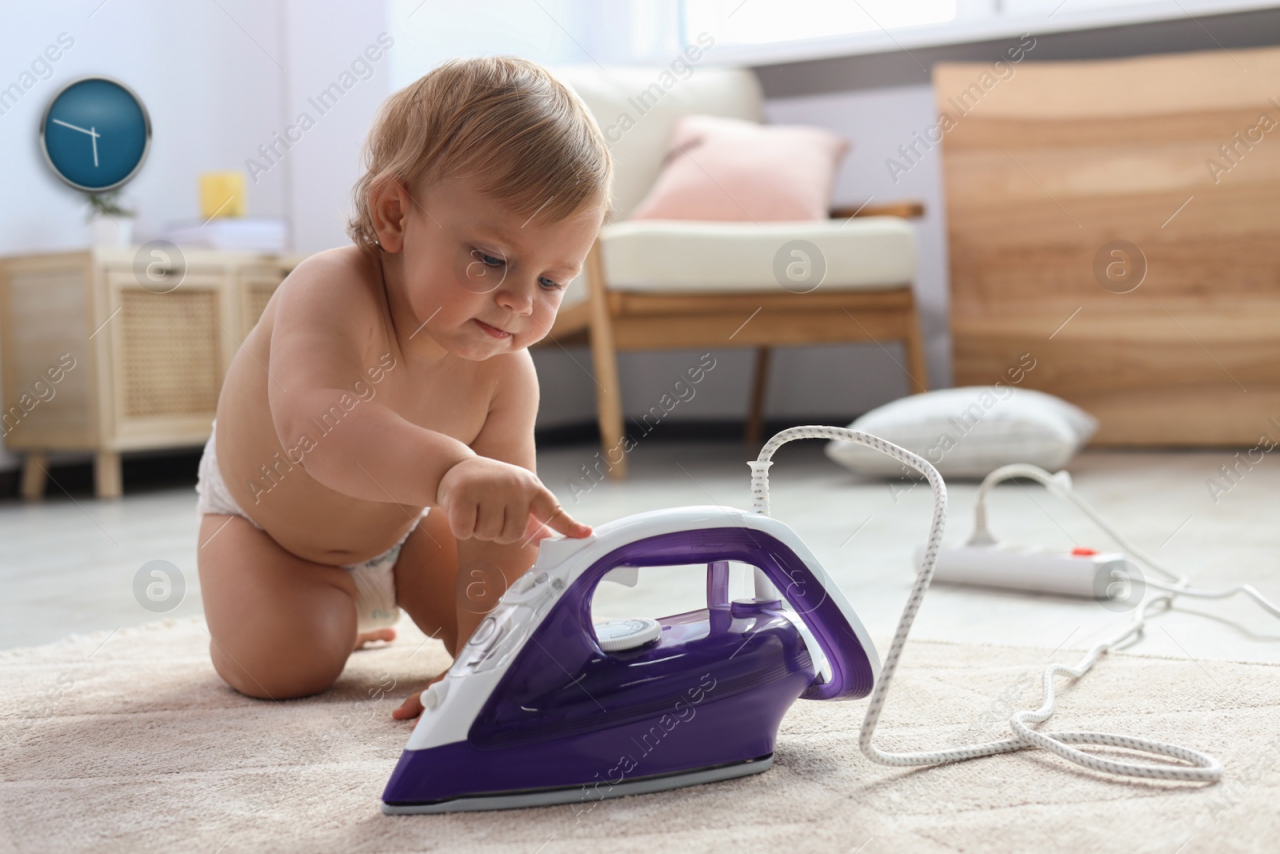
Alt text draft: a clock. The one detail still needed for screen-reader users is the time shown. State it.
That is 5:48
